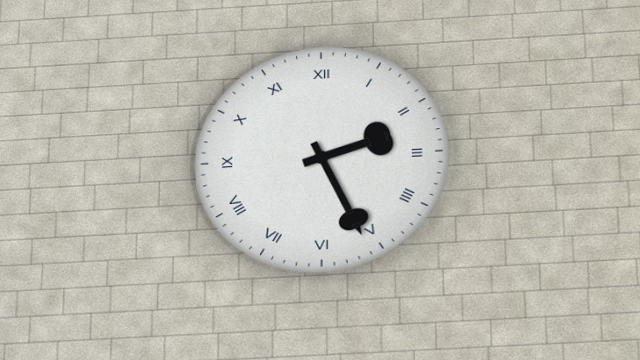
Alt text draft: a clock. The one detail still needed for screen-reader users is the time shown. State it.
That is 2:26
